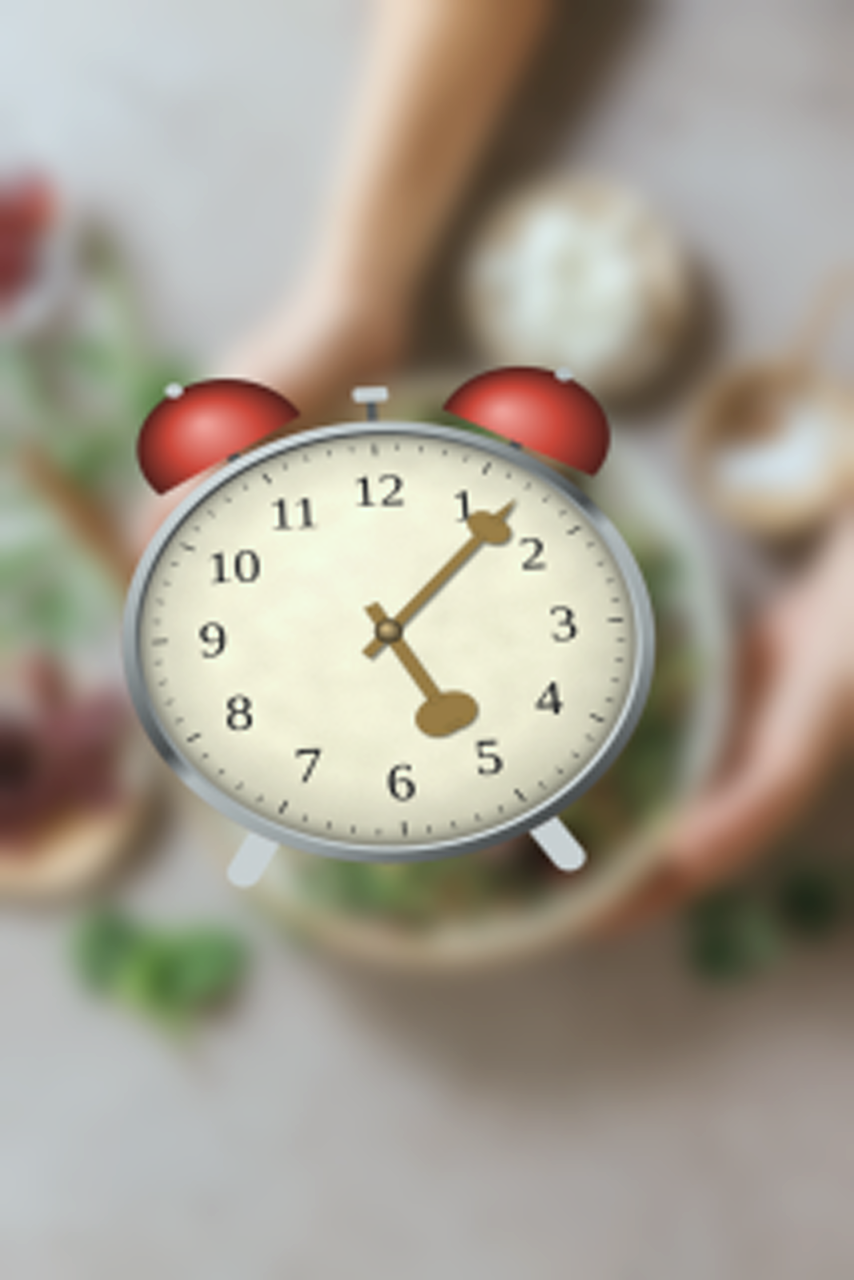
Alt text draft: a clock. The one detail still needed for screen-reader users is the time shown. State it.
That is 5:07
